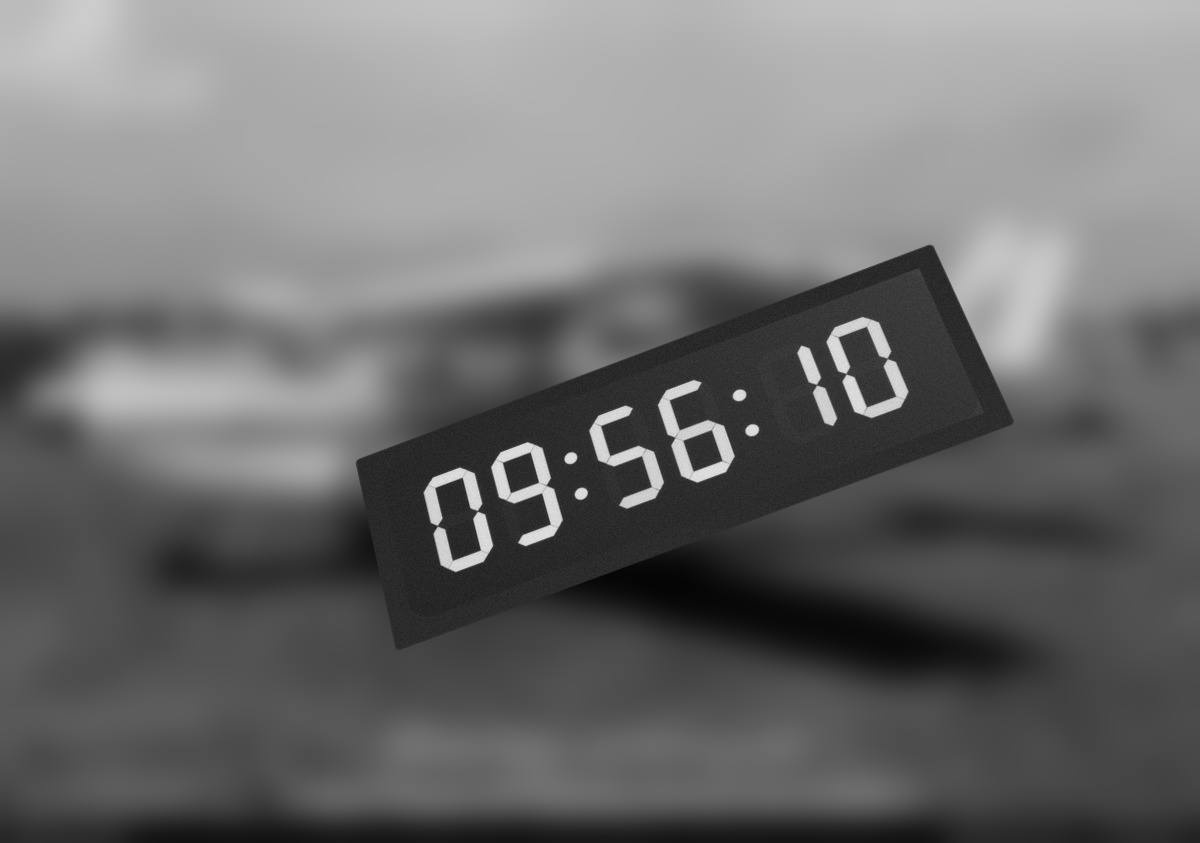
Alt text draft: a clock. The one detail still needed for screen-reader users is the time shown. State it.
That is 9:56:10
